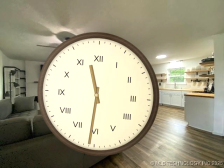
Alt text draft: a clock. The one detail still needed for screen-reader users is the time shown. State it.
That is 11:31
